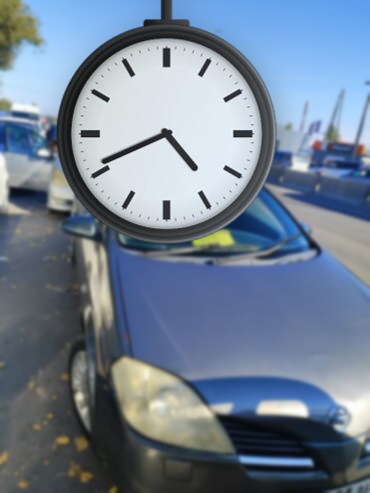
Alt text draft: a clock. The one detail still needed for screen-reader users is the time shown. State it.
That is 4:41
